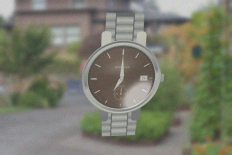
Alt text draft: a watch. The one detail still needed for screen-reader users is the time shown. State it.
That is 7:00
